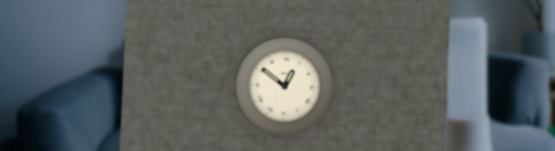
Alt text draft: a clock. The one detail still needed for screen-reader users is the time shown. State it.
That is 12:51
